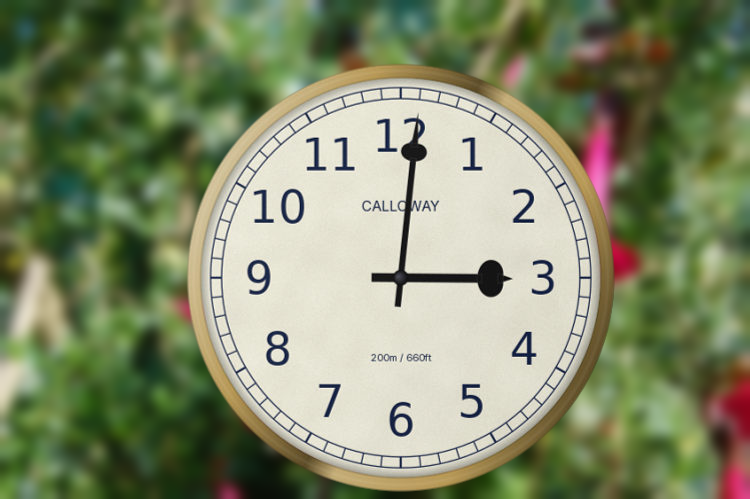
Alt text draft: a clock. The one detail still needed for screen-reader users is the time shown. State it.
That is 3:01
